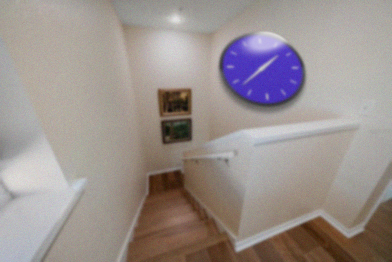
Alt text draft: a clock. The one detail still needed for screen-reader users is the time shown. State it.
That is 1:38
